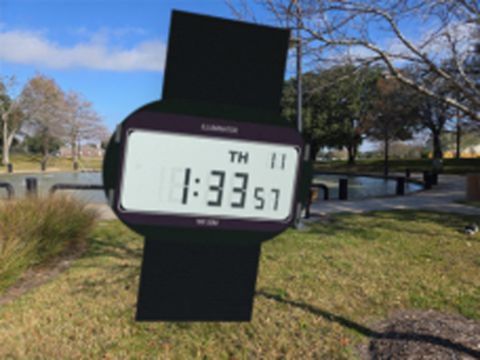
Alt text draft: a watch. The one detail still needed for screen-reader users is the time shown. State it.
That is 1:33:57
